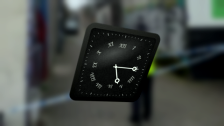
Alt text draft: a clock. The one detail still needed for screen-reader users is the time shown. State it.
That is 5:15
